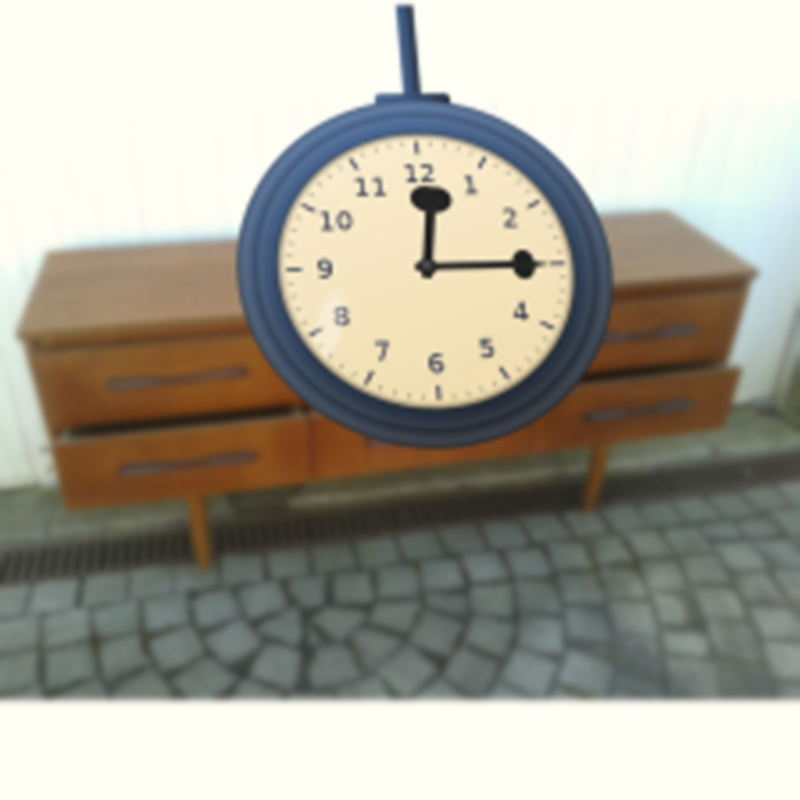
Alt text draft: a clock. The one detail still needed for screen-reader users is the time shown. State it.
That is 12:15
